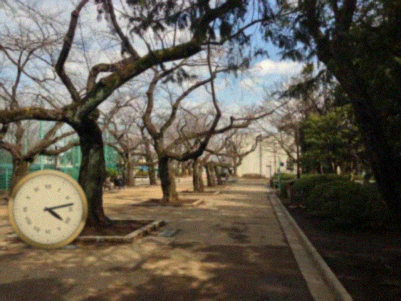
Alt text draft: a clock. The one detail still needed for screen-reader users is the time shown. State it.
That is 4:13
